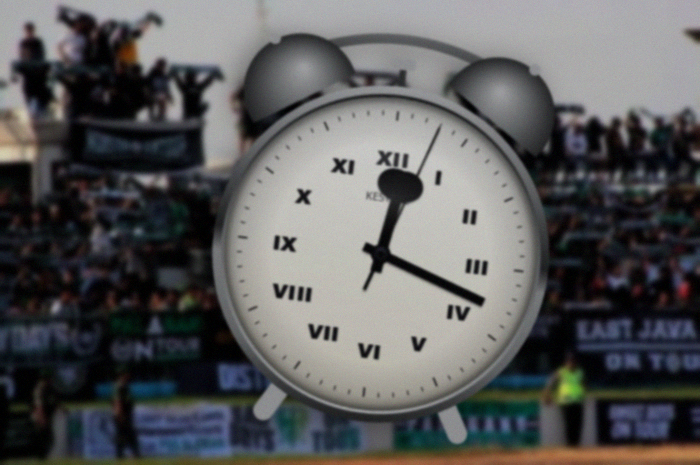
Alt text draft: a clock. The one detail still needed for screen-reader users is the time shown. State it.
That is 12:18:03
